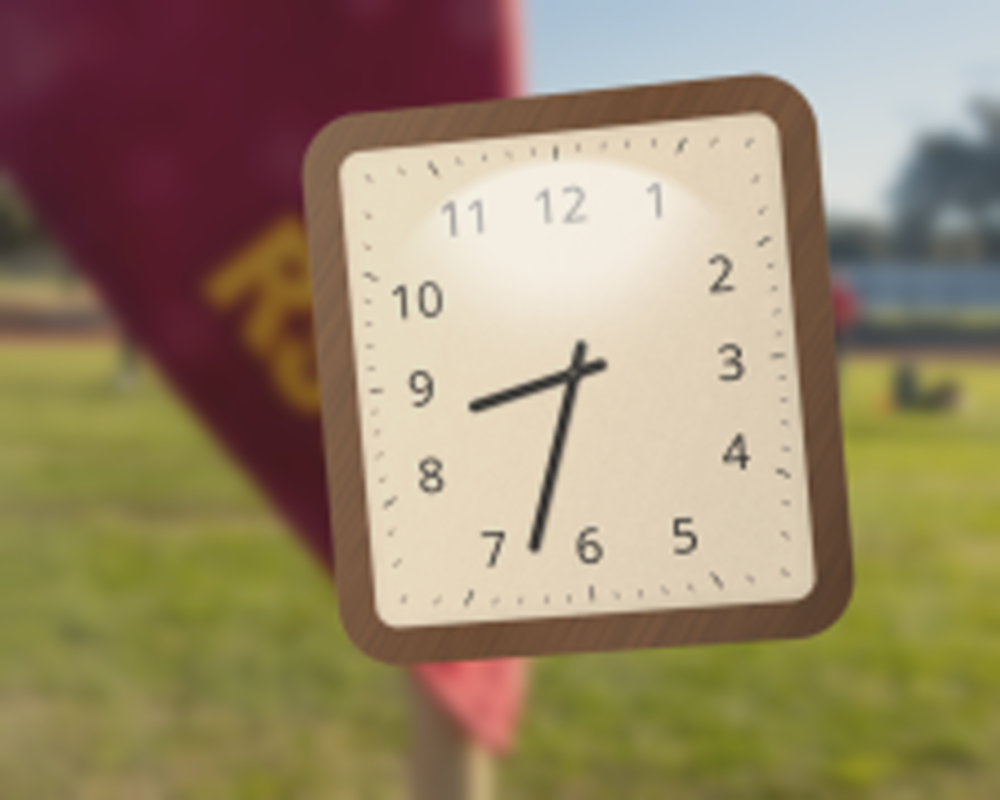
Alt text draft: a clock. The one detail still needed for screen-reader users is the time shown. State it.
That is 8:33
